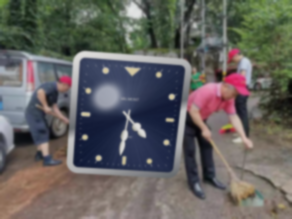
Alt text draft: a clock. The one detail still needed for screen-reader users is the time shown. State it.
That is 4:31
